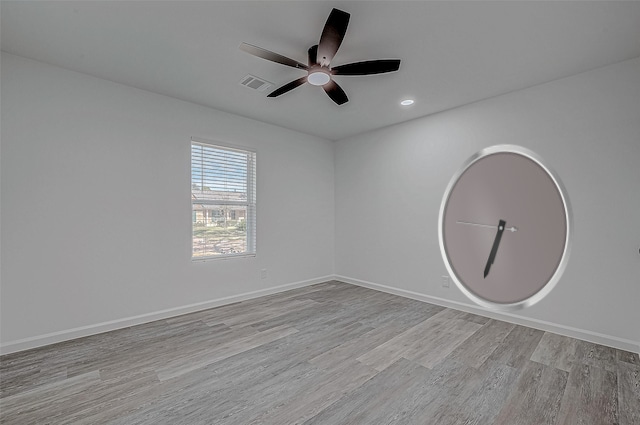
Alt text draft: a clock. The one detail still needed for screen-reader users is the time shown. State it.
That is 6:33:46
